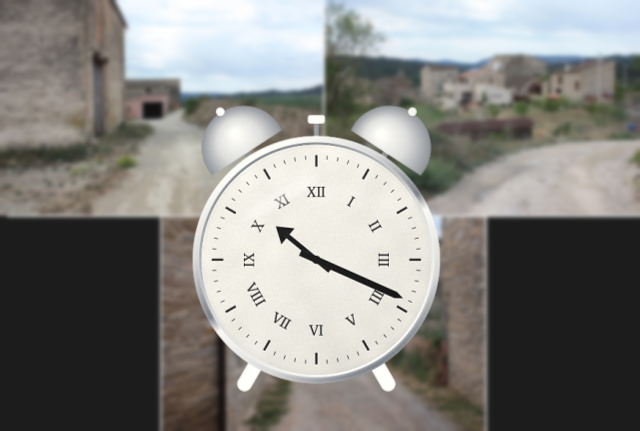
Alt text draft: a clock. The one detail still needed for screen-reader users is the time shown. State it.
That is 10:19
